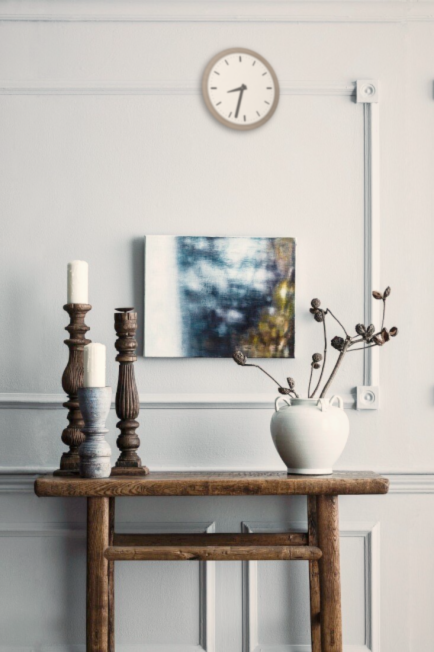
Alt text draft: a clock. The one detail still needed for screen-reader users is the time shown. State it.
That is 8:33
